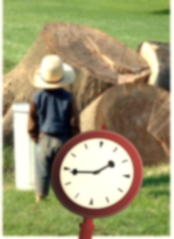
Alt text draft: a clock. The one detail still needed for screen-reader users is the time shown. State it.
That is 1:44
